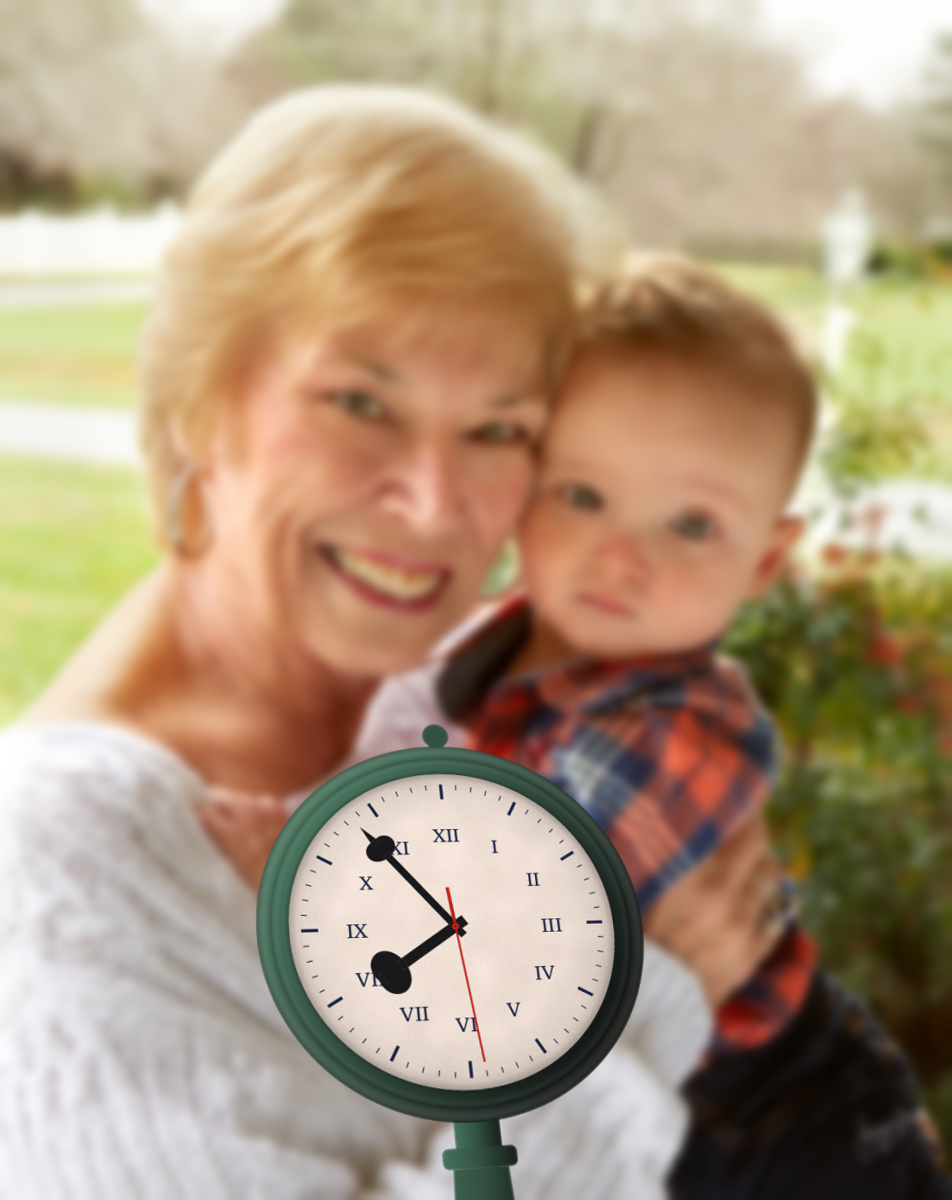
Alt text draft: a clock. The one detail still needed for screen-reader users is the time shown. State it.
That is 7:53:29
